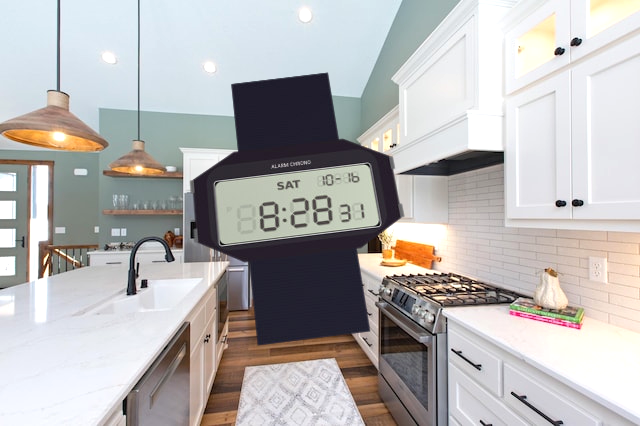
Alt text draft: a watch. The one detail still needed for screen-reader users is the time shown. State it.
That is 8:28:31
